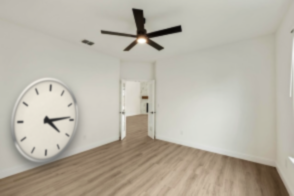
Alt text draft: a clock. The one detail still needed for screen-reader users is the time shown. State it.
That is 4:14
